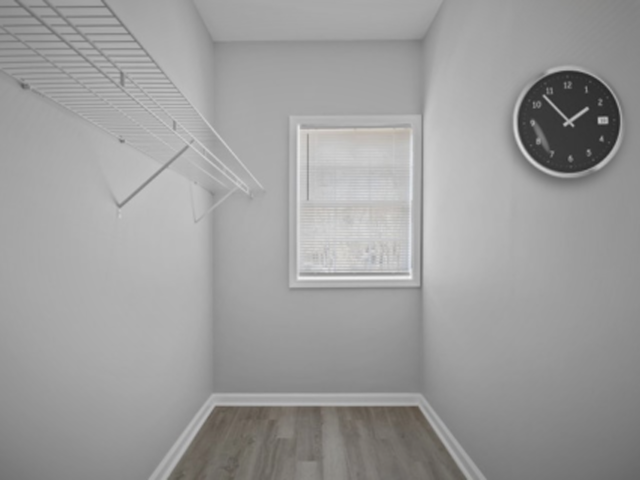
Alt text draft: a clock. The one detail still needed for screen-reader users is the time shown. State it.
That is 1:53
